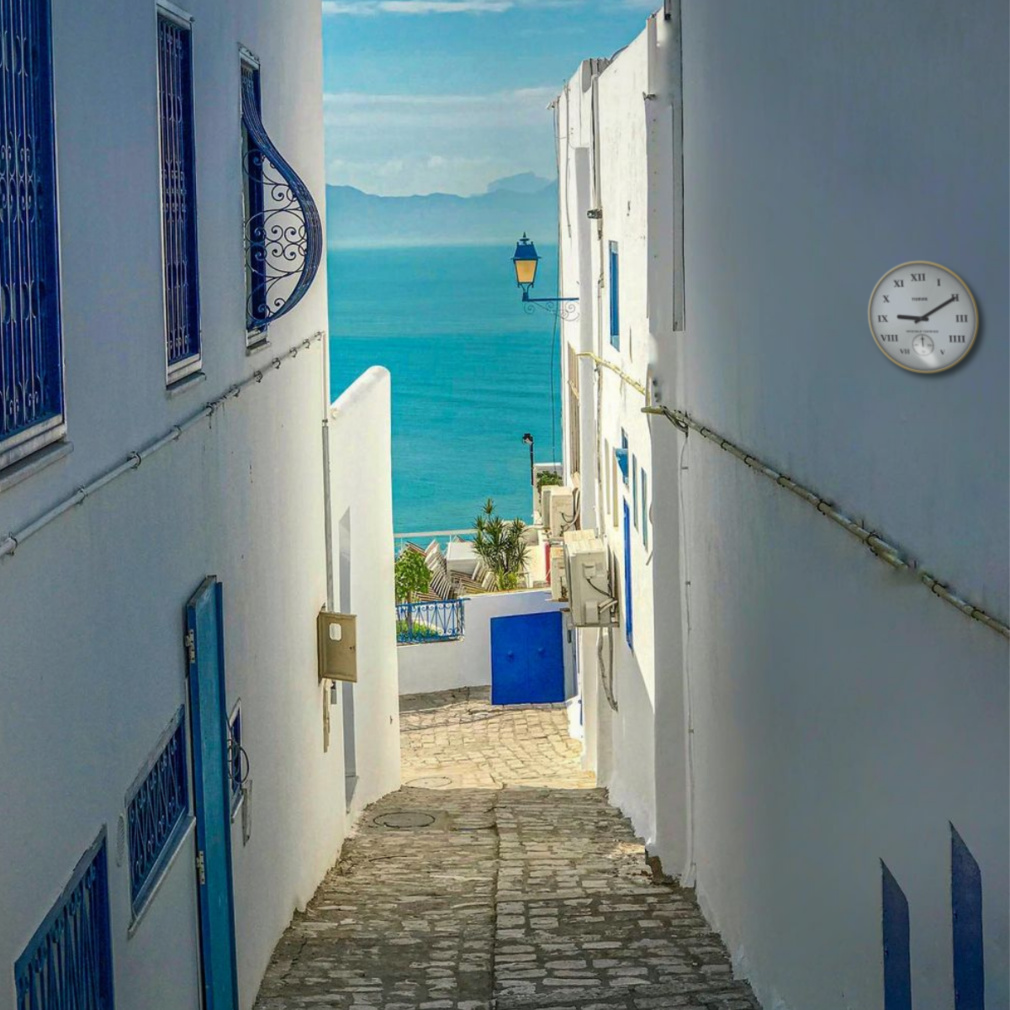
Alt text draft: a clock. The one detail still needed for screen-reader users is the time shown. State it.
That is 9:10
